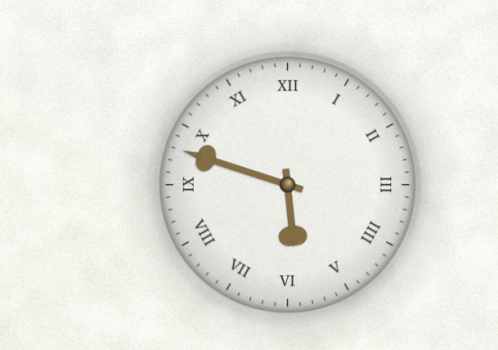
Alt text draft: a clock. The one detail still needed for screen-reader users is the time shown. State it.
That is 5:48
